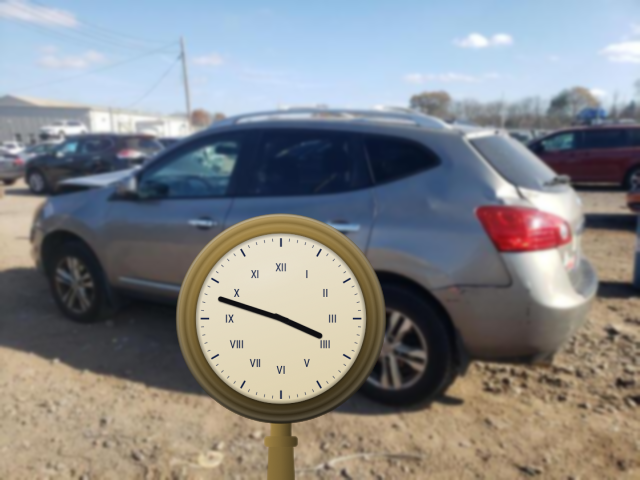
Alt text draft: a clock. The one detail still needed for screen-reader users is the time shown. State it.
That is 3:48
